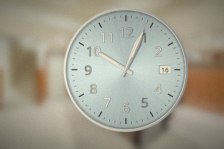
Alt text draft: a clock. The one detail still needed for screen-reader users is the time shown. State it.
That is 10:04
